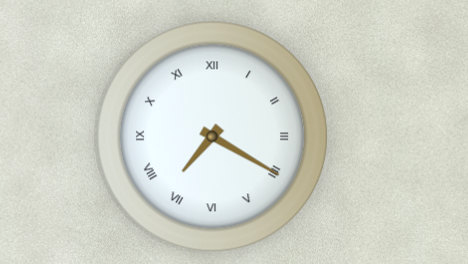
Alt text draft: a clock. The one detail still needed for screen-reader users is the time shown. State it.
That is 7:20
